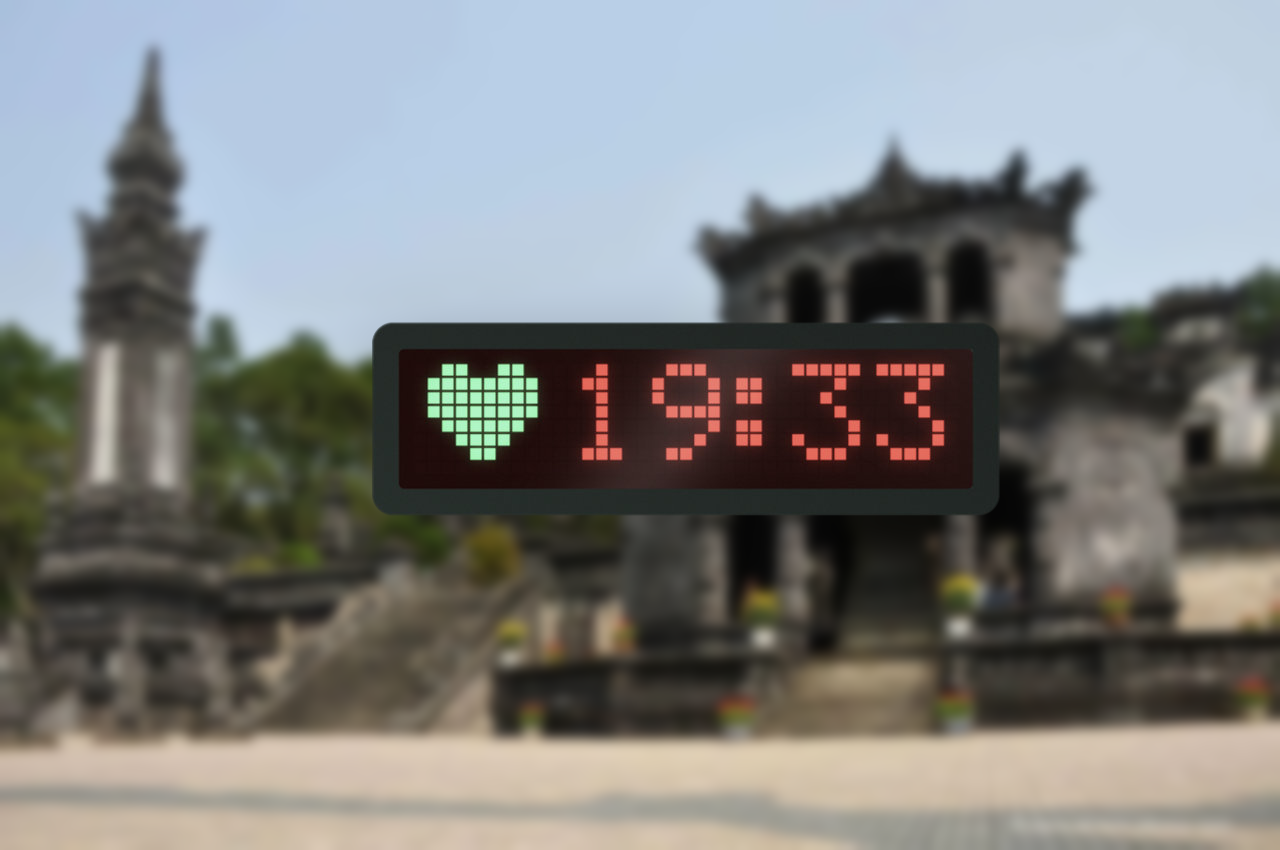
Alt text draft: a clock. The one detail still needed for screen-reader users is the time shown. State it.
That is 19:33
